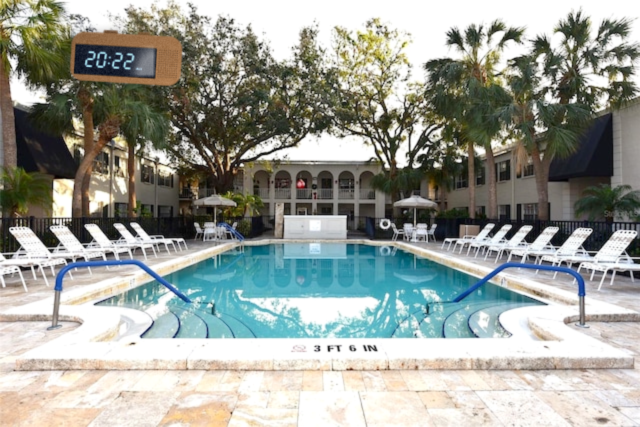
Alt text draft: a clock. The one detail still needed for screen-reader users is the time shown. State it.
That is 20:22
